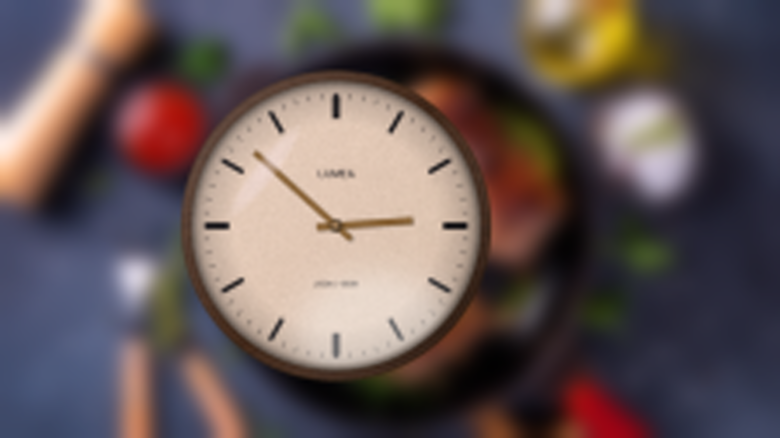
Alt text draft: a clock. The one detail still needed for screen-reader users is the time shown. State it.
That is 2:52
